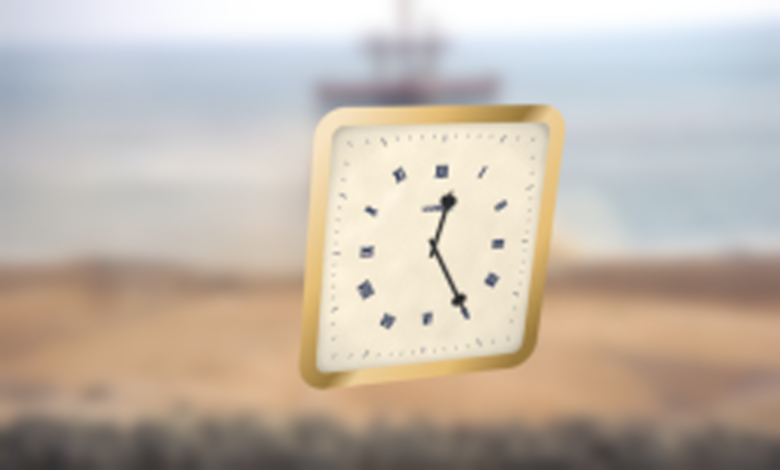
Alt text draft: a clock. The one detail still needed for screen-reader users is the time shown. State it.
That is 12:25
